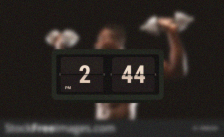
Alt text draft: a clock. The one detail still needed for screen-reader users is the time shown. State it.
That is 2:44
